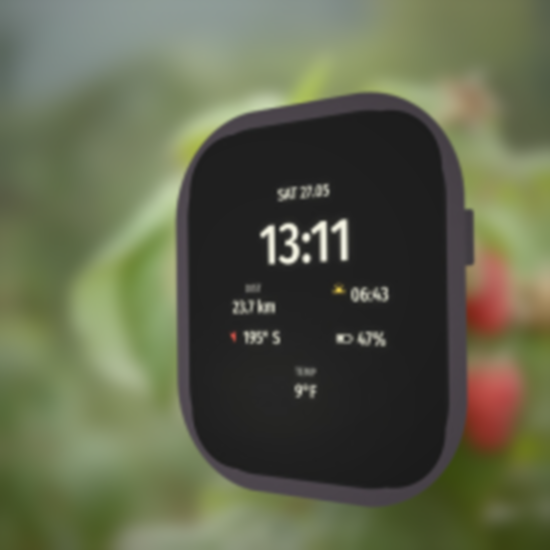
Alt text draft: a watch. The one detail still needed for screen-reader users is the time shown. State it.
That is 13:11
